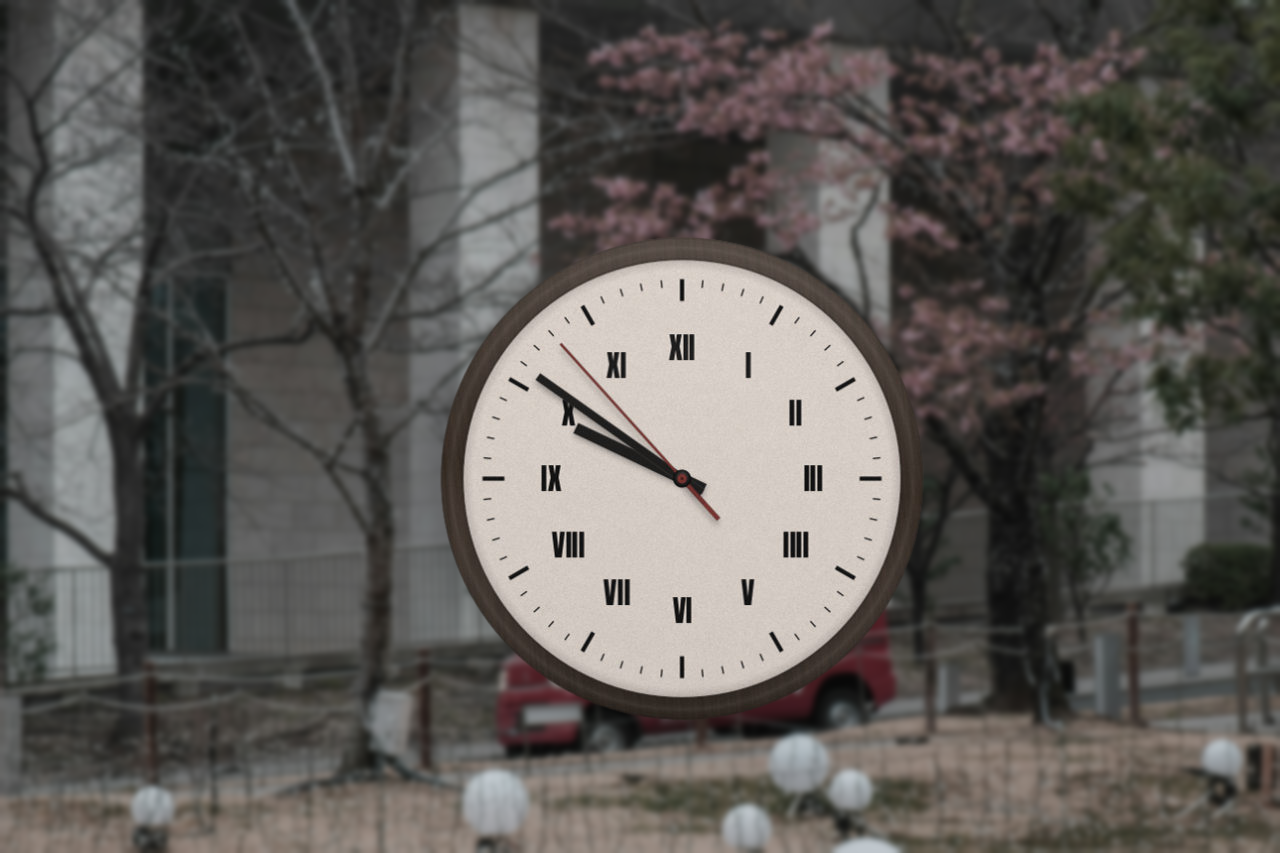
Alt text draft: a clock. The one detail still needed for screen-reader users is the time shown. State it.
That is 9:50:53
